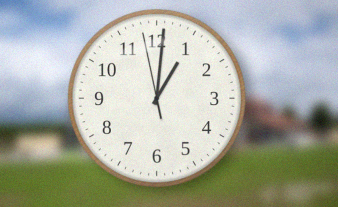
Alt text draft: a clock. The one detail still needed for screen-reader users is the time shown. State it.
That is 1:00:58
